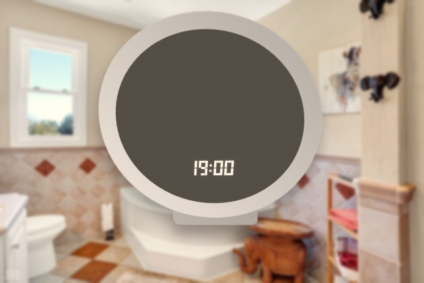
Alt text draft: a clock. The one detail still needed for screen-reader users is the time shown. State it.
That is 19:00
